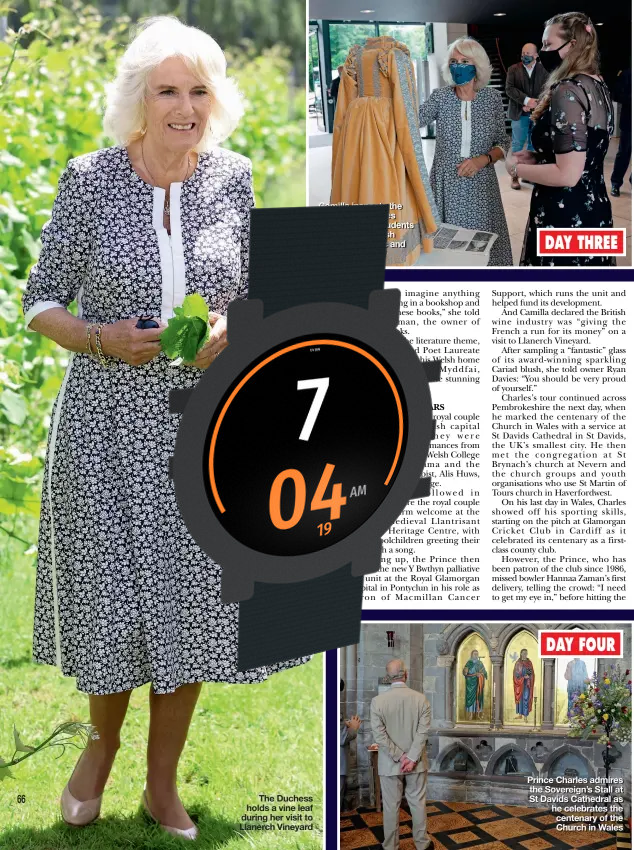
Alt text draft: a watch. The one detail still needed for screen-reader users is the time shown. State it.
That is 7:04:19
